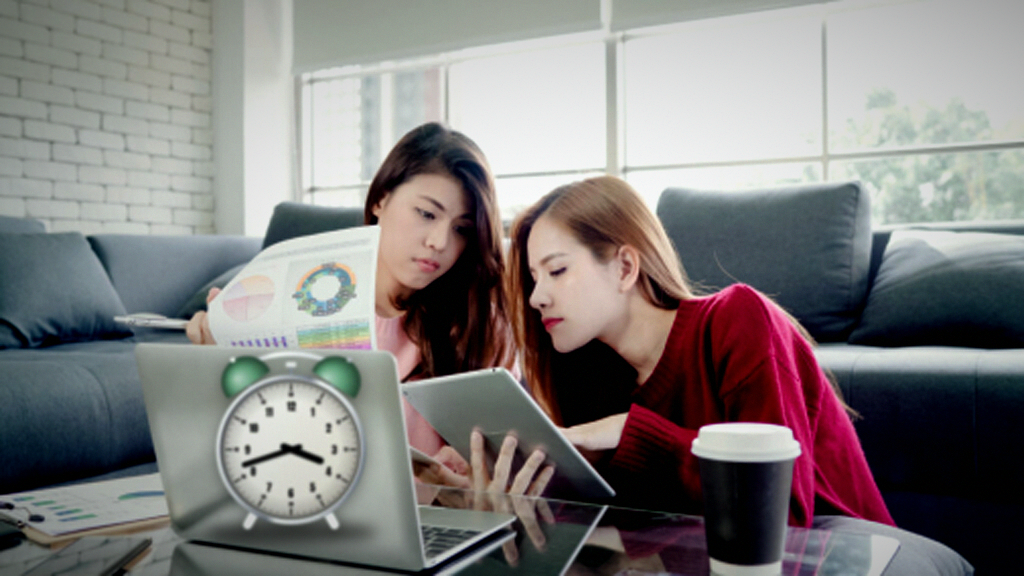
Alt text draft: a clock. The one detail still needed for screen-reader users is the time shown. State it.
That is 3:42
